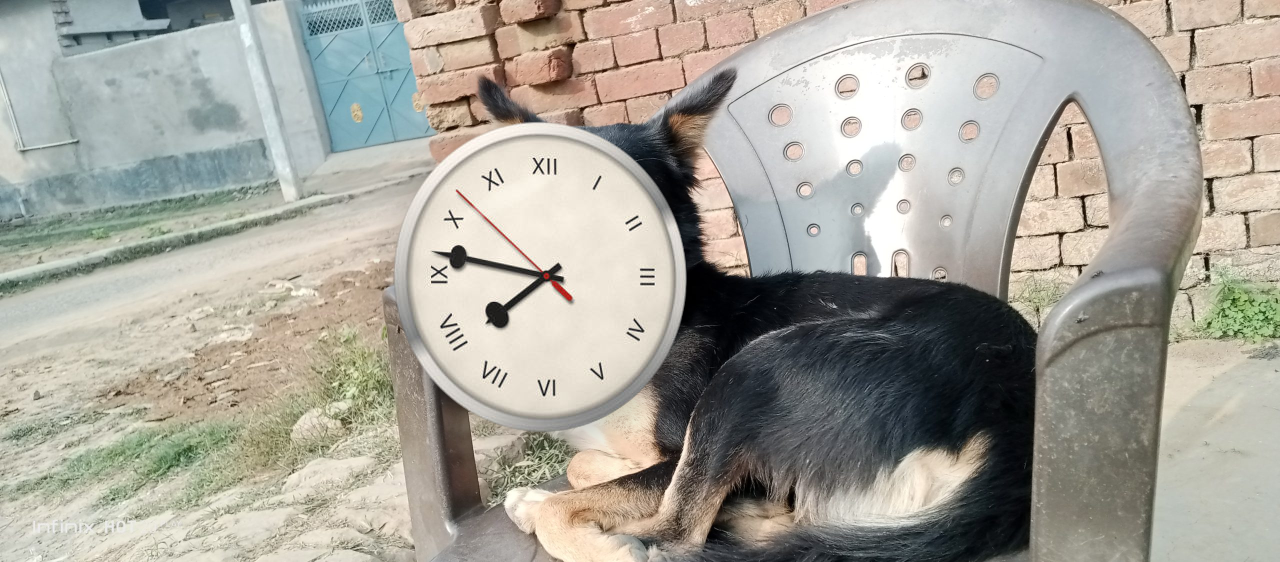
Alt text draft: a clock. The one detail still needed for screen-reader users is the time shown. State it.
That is 7:46:52
